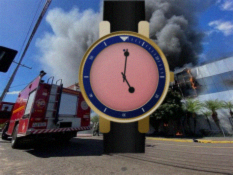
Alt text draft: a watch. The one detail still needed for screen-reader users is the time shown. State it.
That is 5:01
